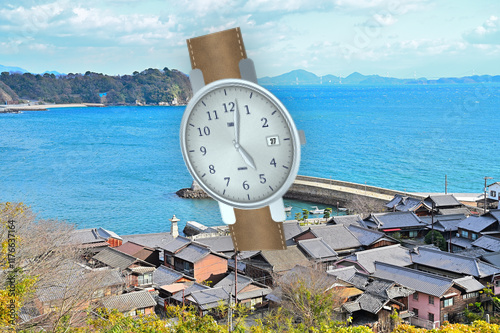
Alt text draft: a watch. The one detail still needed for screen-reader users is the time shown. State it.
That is 5:02
